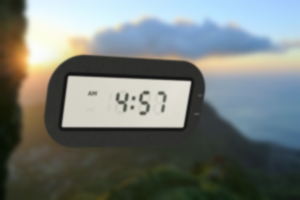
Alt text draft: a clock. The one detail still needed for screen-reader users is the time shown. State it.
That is 4:57
